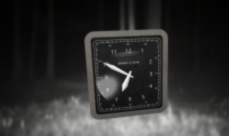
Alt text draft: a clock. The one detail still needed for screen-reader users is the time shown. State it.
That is 6:50
